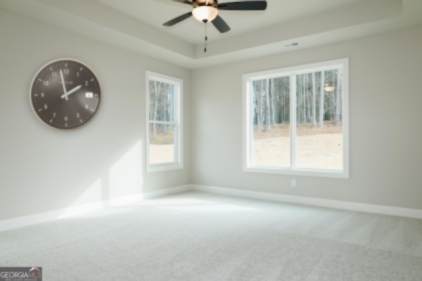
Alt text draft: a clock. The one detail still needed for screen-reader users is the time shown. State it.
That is 1:58
